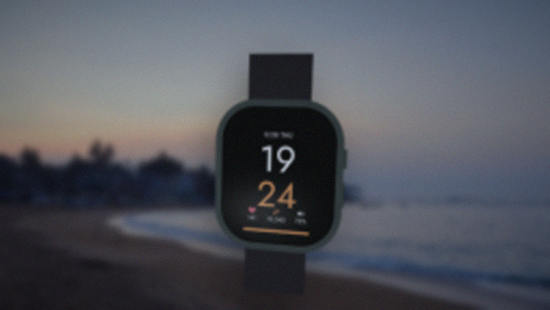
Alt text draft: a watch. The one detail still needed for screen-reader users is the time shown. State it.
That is 19:24
